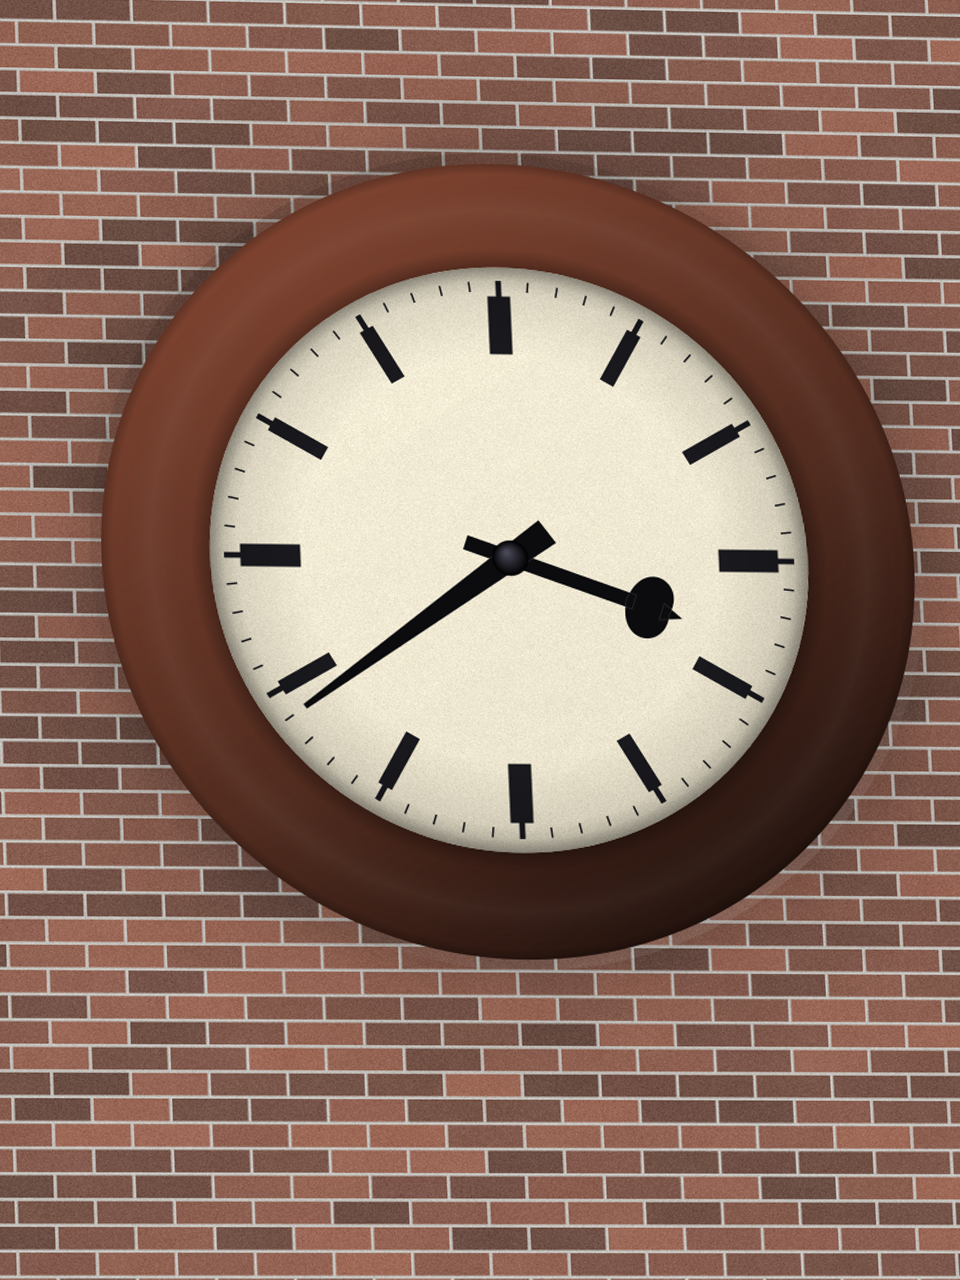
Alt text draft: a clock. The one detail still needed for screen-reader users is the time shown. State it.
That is 3:39
